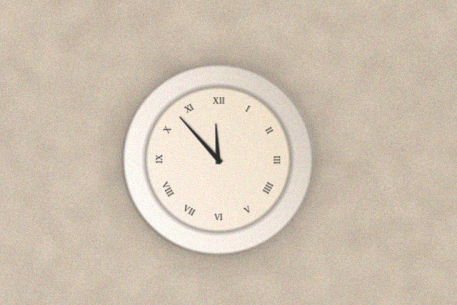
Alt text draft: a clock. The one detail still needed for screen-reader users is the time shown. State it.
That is 11:53
